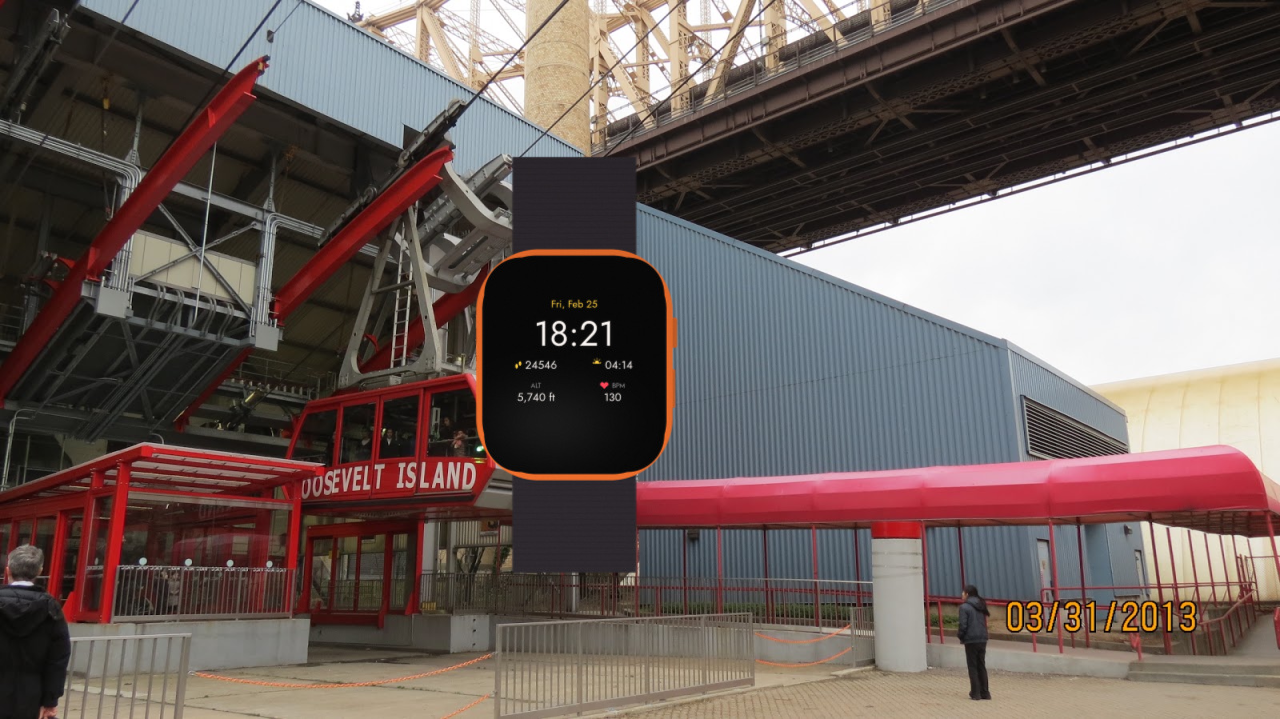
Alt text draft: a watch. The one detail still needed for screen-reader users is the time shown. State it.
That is 18:21
